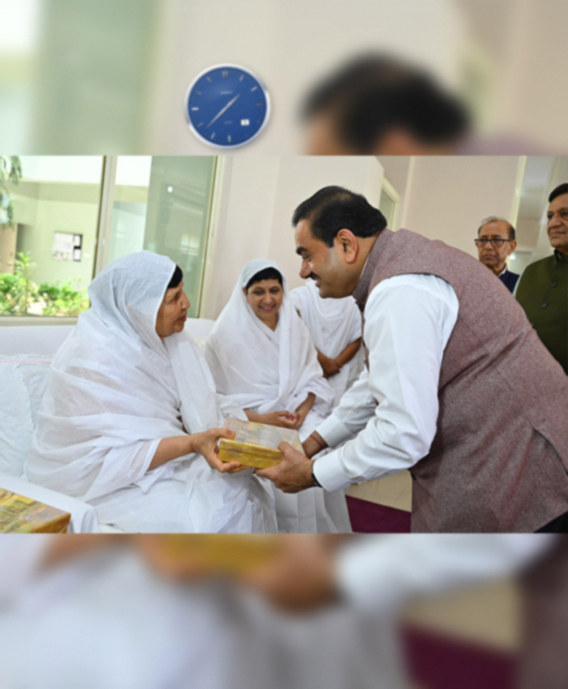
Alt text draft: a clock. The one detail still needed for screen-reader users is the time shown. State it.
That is 1:38
